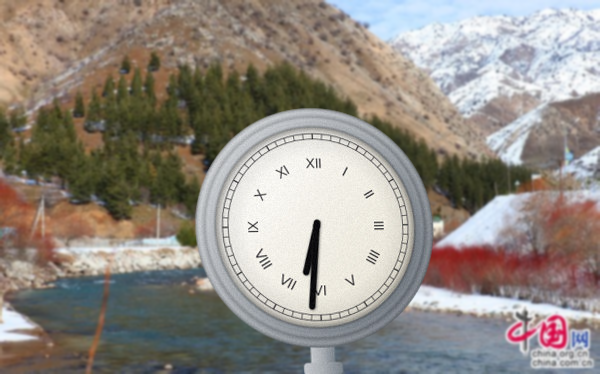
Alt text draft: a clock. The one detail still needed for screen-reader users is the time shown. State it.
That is 6:31
